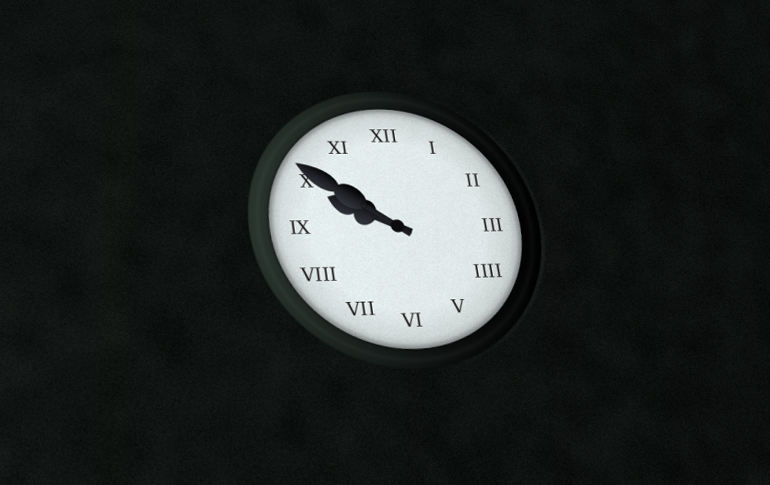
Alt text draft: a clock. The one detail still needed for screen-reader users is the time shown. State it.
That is 9:51
